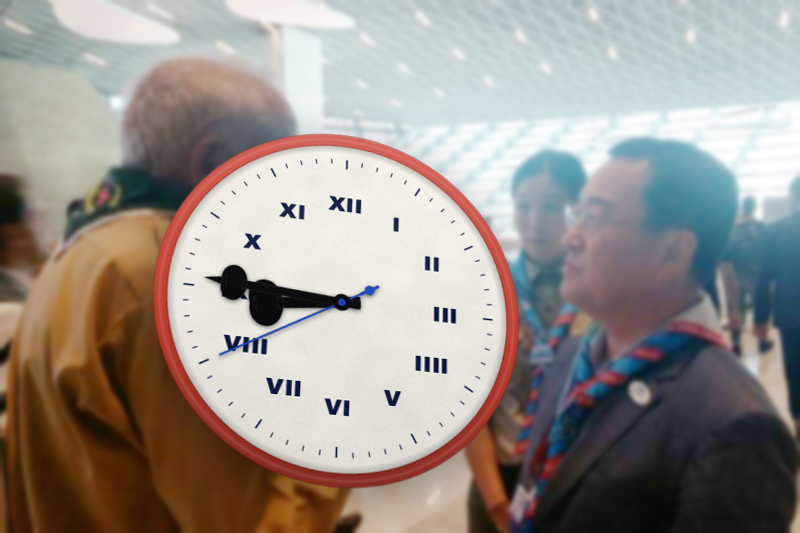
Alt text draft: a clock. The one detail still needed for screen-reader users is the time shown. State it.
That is 8:45:40
